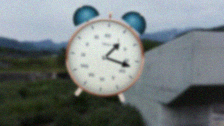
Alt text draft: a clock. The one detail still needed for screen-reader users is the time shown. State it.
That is 1:17
